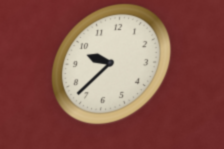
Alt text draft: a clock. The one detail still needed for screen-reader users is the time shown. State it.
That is 9:37
